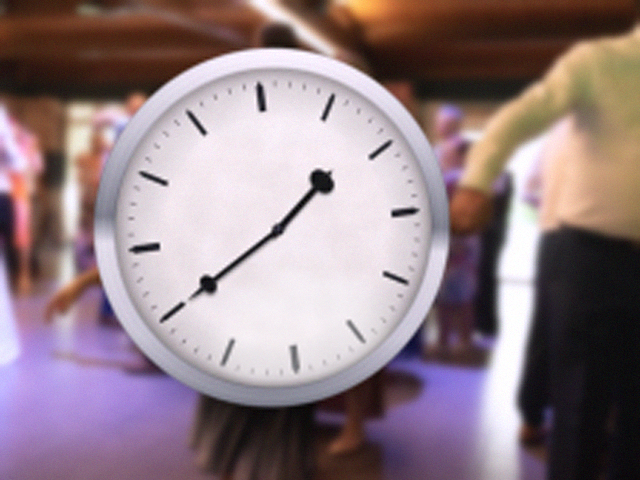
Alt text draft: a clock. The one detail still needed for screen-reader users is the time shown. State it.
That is 1:40
